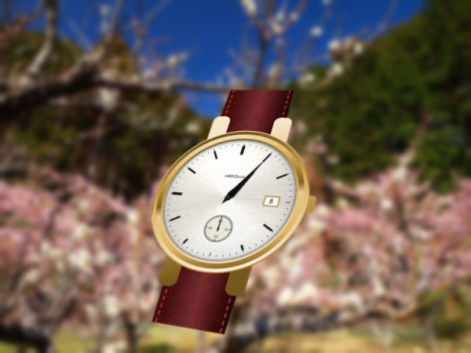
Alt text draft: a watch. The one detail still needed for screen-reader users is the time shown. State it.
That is 1:05
